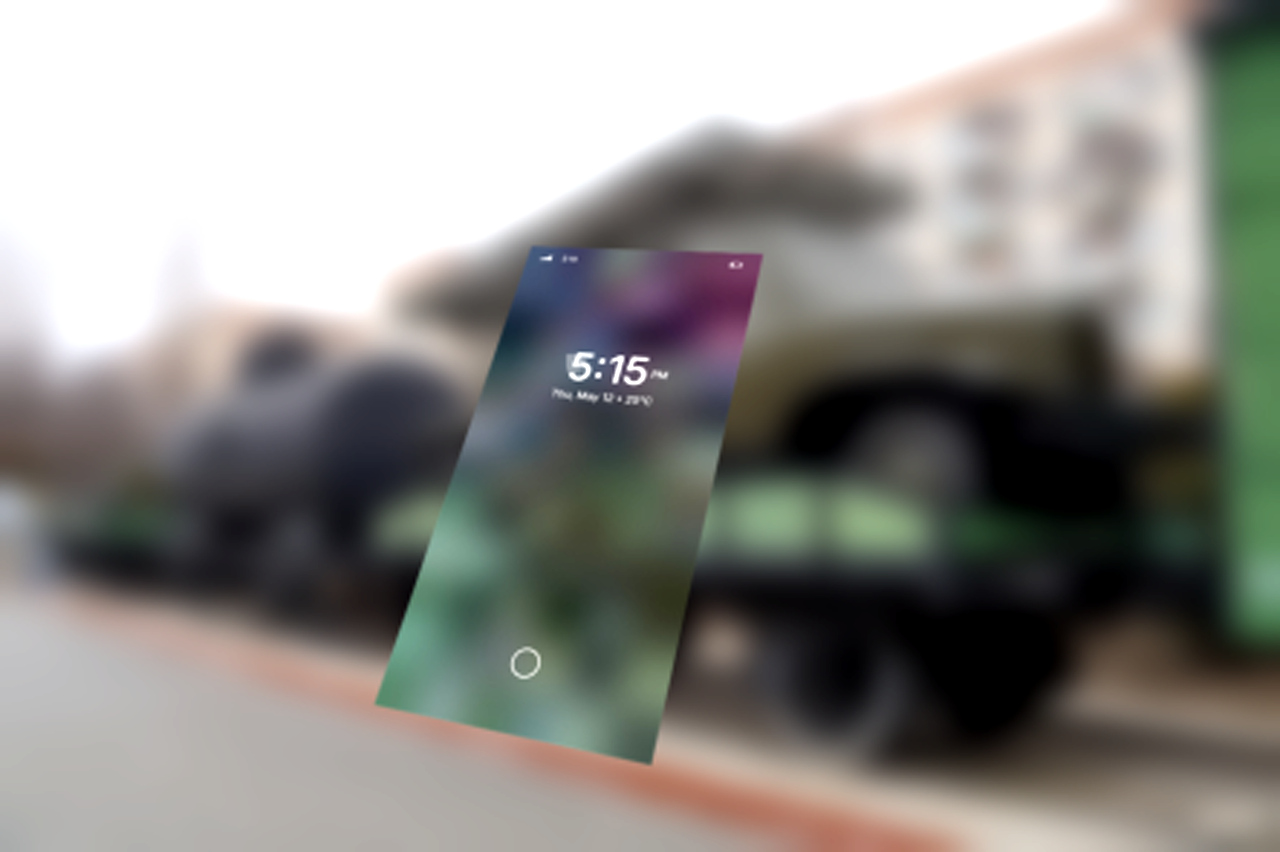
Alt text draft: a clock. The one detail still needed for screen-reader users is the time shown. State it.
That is 5:15
